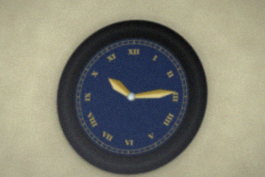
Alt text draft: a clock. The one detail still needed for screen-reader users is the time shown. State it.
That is 10:14
